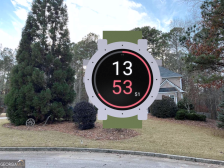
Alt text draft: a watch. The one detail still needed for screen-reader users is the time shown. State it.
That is 13:53
